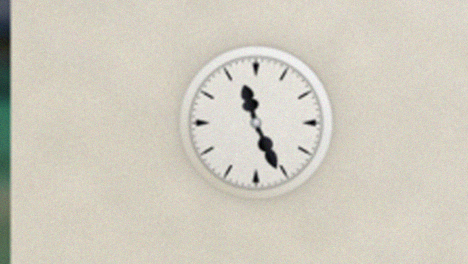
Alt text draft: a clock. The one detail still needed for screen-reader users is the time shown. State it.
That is 11:26
